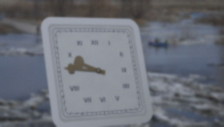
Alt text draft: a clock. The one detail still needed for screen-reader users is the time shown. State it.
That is 9:46
